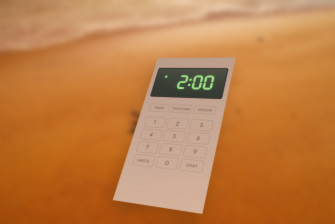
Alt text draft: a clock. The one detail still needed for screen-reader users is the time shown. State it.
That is 2:00
